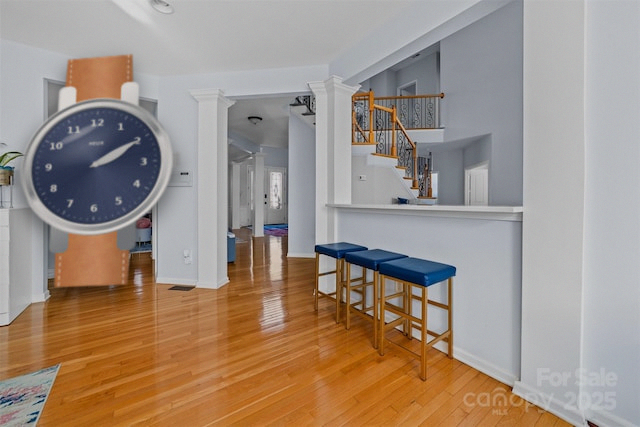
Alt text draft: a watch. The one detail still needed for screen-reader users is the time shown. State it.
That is 2:10
